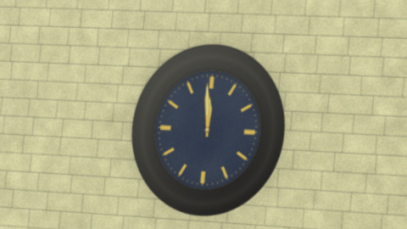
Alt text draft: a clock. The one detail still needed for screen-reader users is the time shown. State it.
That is 11:59
